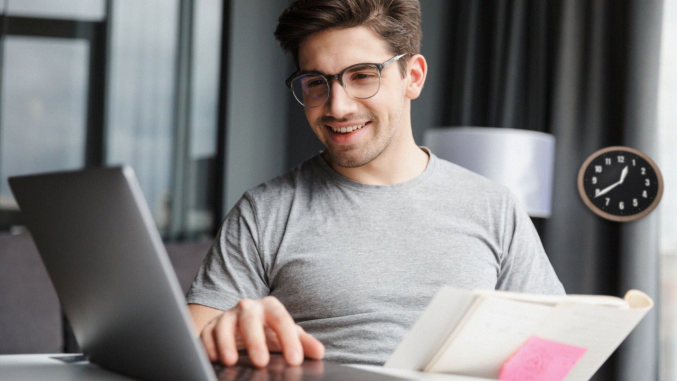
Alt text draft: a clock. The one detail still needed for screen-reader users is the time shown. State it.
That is 12:39
